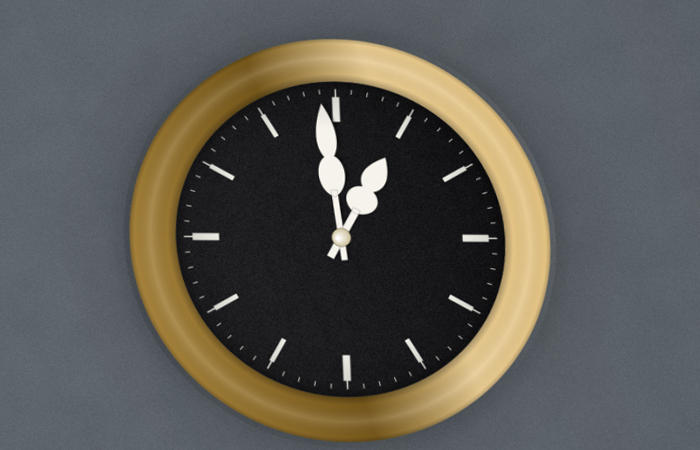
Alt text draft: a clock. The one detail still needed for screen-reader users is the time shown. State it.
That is 12:59
